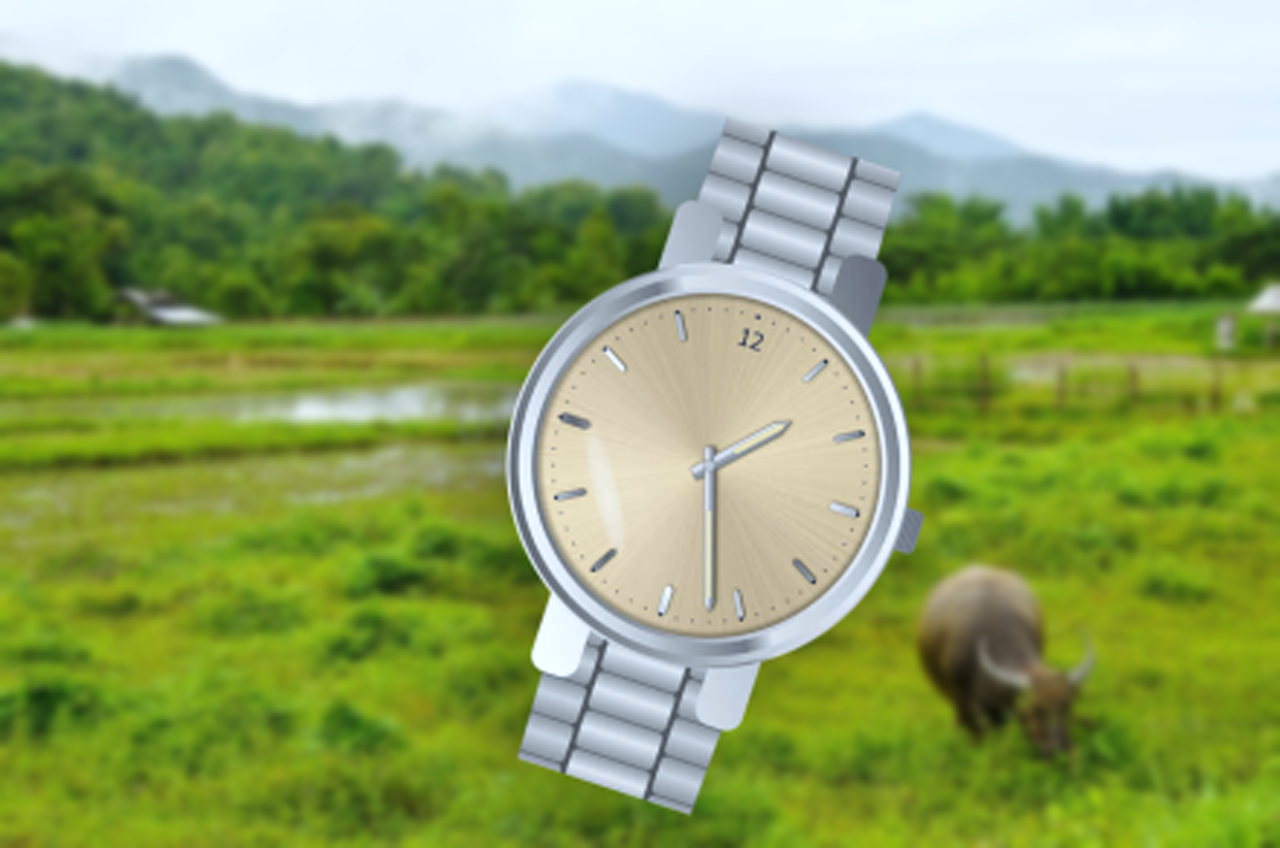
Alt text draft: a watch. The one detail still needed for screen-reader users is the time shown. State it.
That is 1:27
